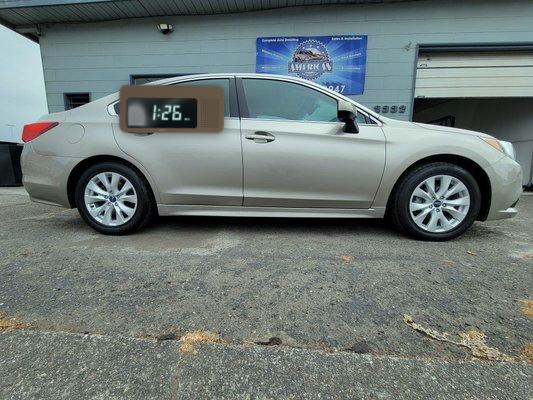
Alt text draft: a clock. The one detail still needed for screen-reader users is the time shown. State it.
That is 1:26
